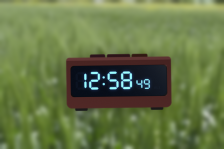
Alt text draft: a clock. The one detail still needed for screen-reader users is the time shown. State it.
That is 12:58:49
